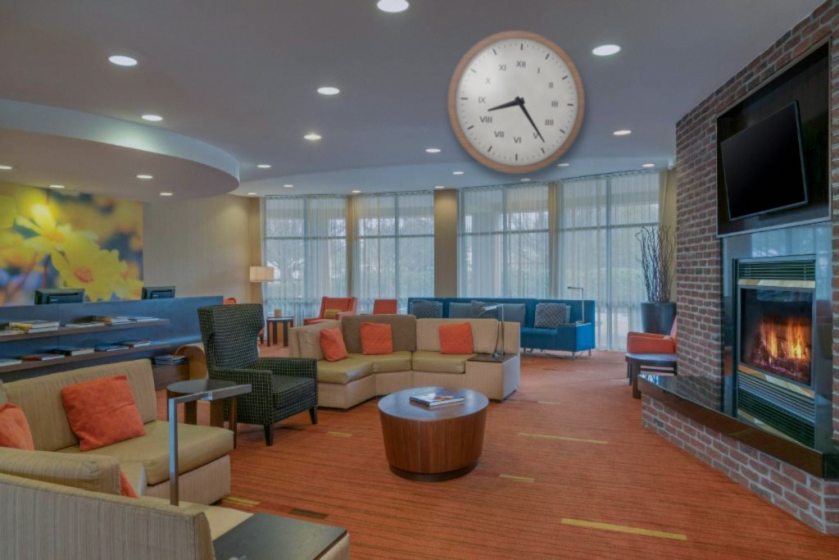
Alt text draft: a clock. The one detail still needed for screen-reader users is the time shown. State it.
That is 8:24
